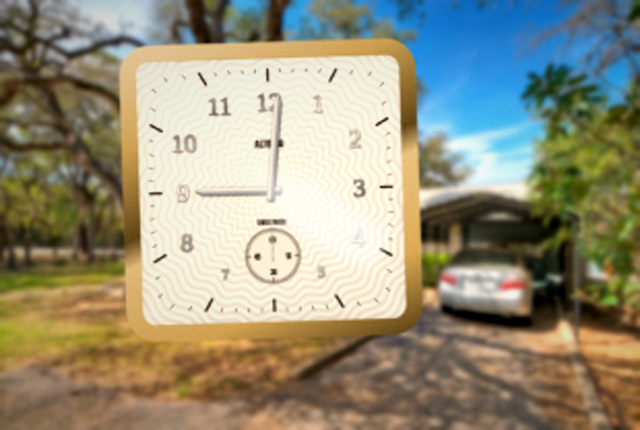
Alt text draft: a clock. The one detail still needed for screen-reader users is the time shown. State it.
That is 9:01
